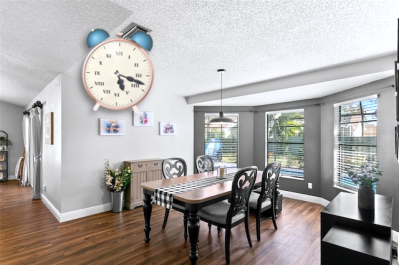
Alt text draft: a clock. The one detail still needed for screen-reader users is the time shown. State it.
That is 5:18
